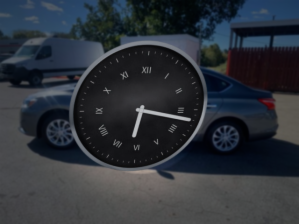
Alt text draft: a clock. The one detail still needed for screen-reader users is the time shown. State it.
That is 6:17
